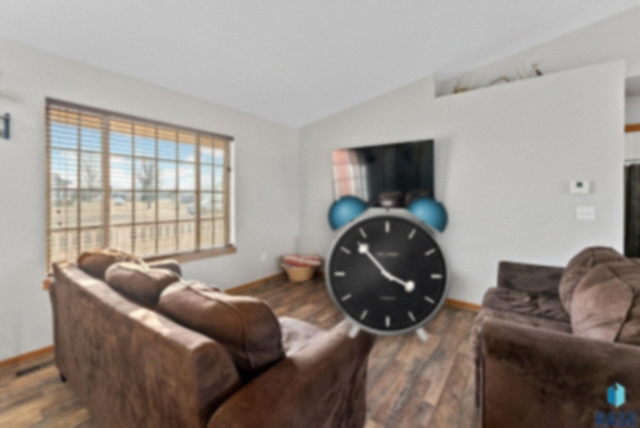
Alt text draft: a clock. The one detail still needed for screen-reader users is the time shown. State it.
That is 3:53
